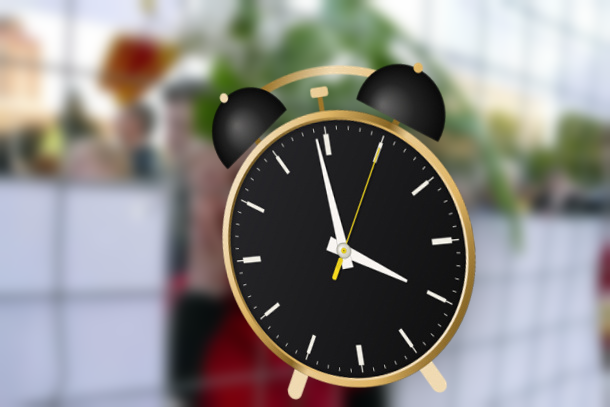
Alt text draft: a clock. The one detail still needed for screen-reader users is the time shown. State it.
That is 3:59:05
